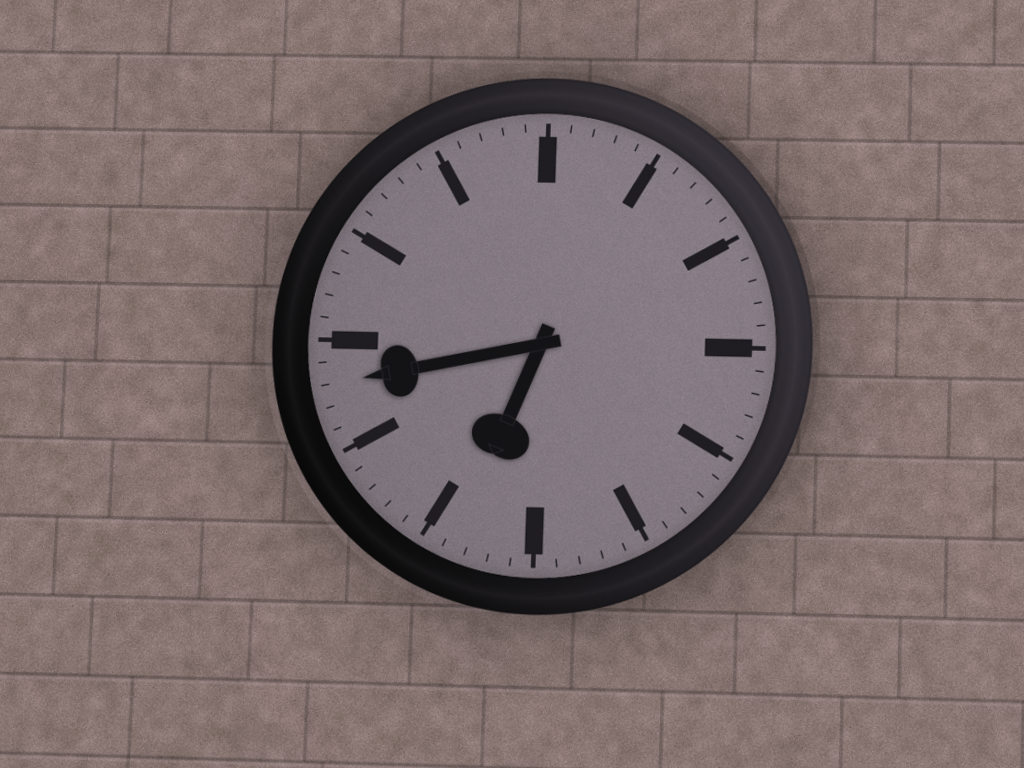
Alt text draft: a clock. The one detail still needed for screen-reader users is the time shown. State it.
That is 6:43
